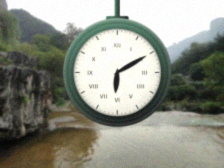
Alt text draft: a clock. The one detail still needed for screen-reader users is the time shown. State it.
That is 6:10
